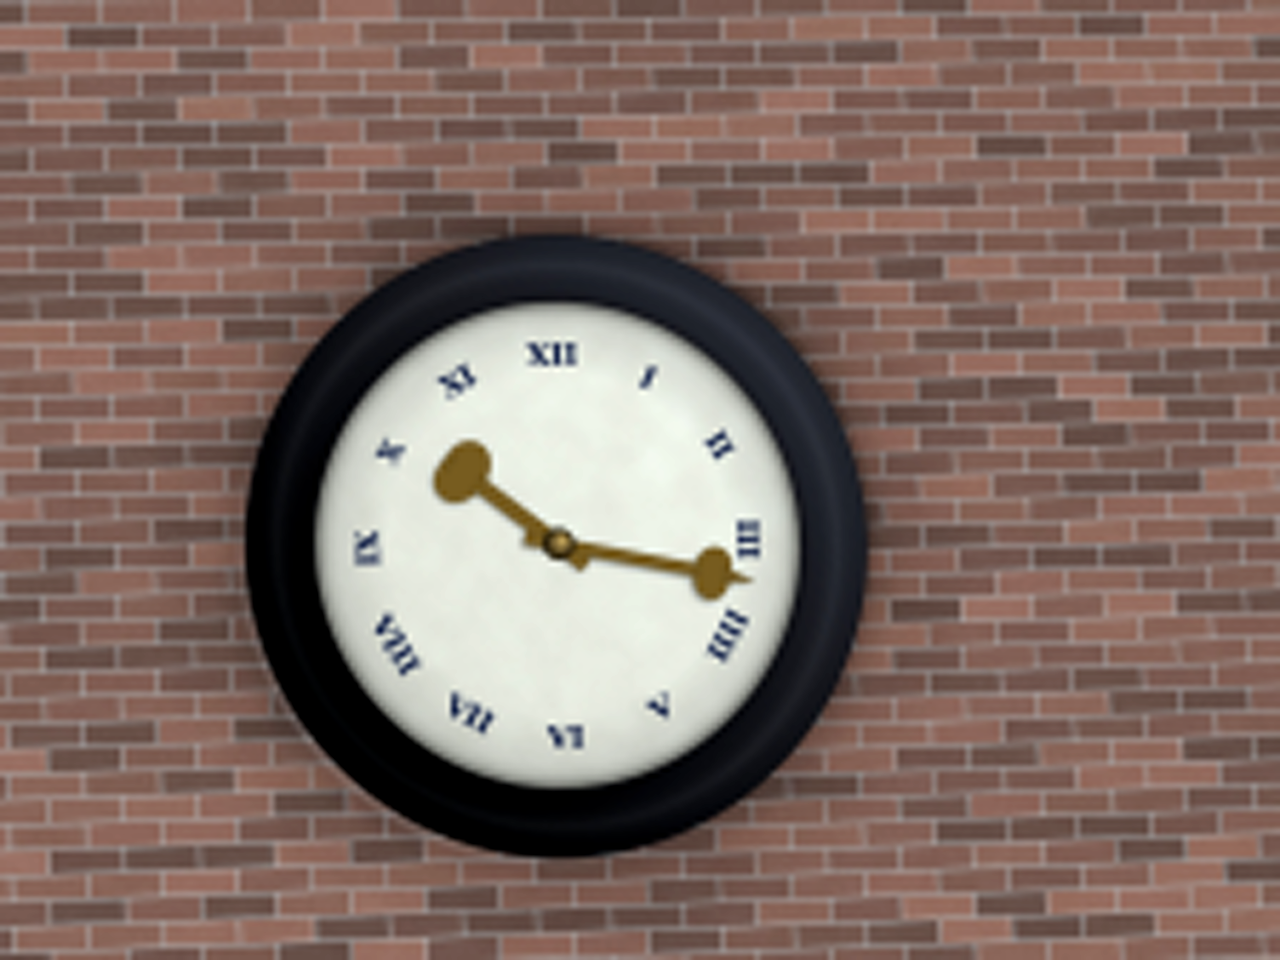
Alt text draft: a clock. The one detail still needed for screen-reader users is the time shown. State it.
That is 10:17
